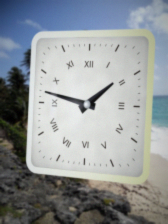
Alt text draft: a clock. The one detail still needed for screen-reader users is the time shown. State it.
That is 1:47
